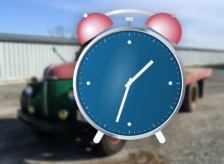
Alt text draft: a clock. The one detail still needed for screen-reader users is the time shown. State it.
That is 1:33
